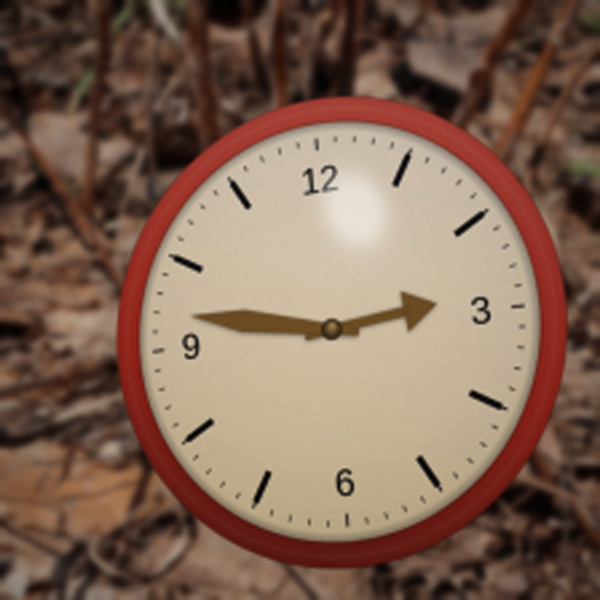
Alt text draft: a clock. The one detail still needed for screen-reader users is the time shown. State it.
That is 2:47
